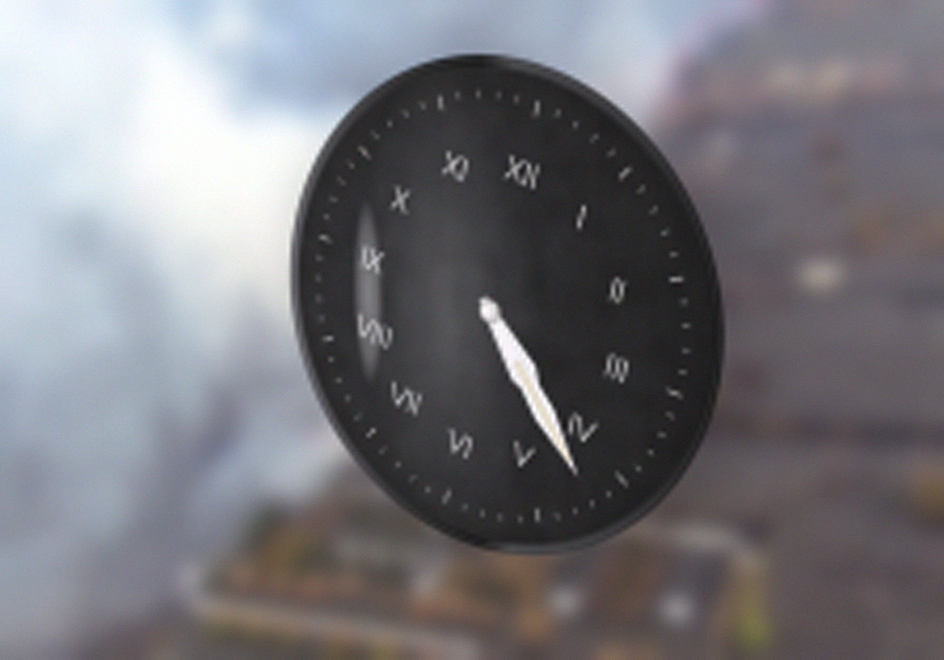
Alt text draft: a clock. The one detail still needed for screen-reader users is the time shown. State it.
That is 4:22
